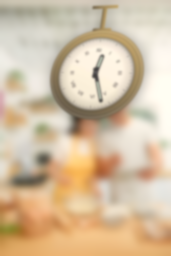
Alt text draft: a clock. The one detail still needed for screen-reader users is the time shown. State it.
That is 12:27
